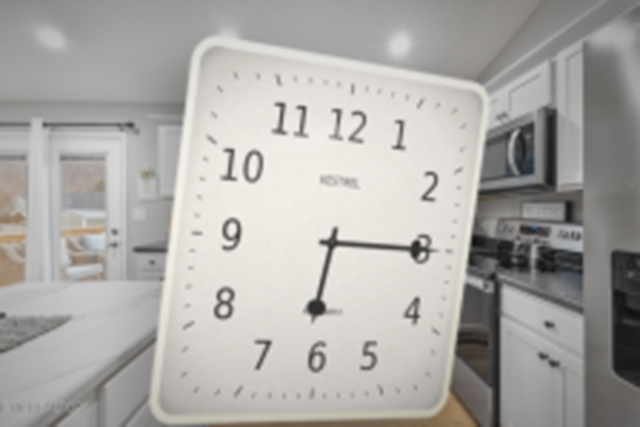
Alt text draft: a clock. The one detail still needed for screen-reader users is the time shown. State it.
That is 6:15
